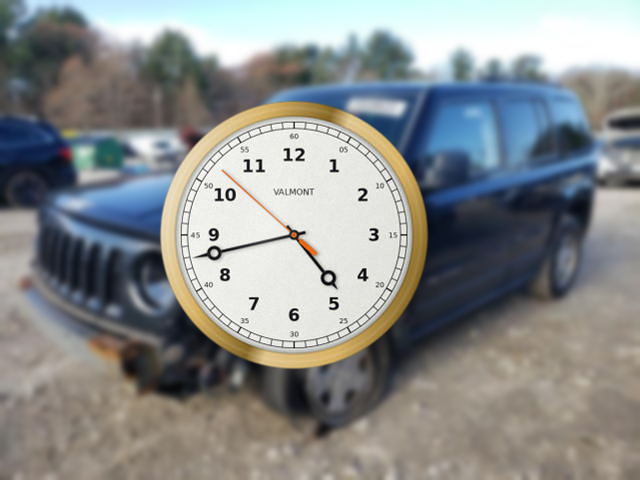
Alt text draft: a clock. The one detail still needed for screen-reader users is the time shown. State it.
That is 4:42:52
